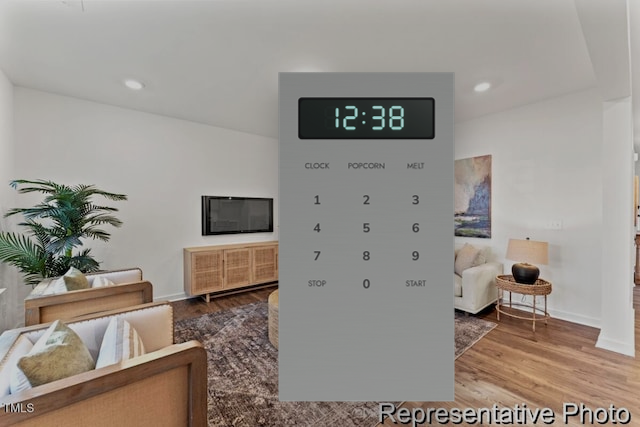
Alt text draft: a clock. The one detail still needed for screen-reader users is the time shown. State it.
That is 12:38
